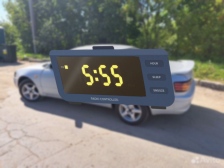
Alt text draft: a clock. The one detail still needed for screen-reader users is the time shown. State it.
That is 5:55
